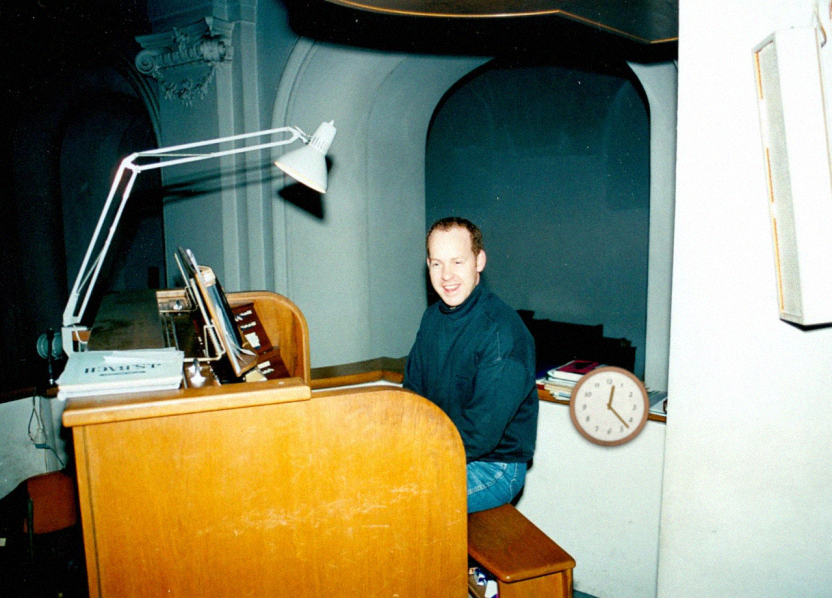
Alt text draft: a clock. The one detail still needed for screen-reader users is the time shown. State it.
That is 12:23
